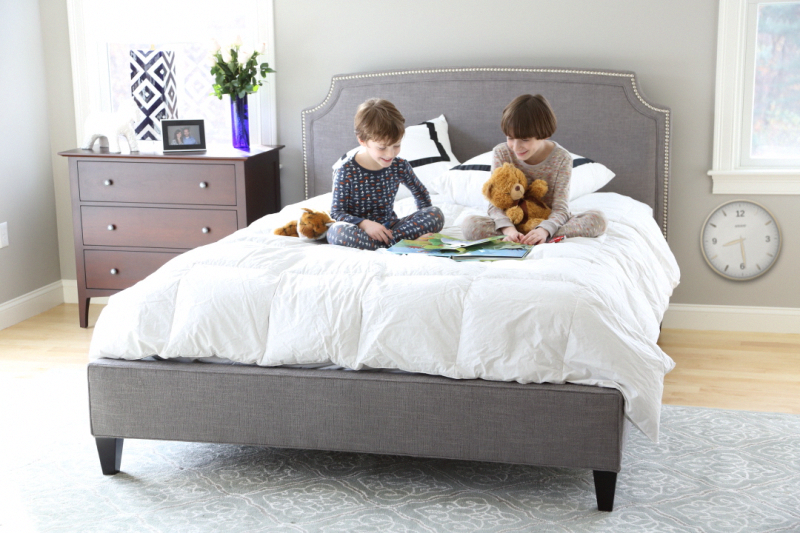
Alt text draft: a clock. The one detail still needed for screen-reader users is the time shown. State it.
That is 8:29
